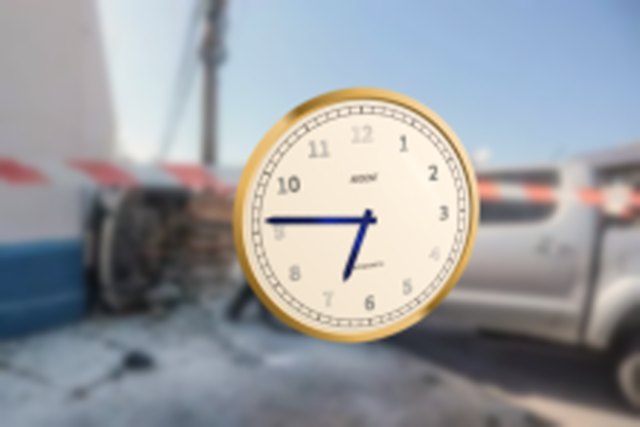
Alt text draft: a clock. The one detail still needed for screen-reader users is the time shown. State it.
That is 6:46
